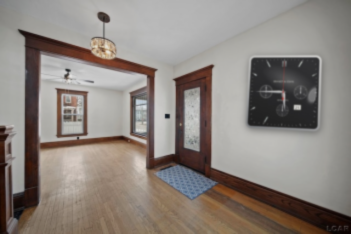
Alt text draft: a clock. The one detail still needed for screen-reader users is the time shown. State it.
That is 5:45
